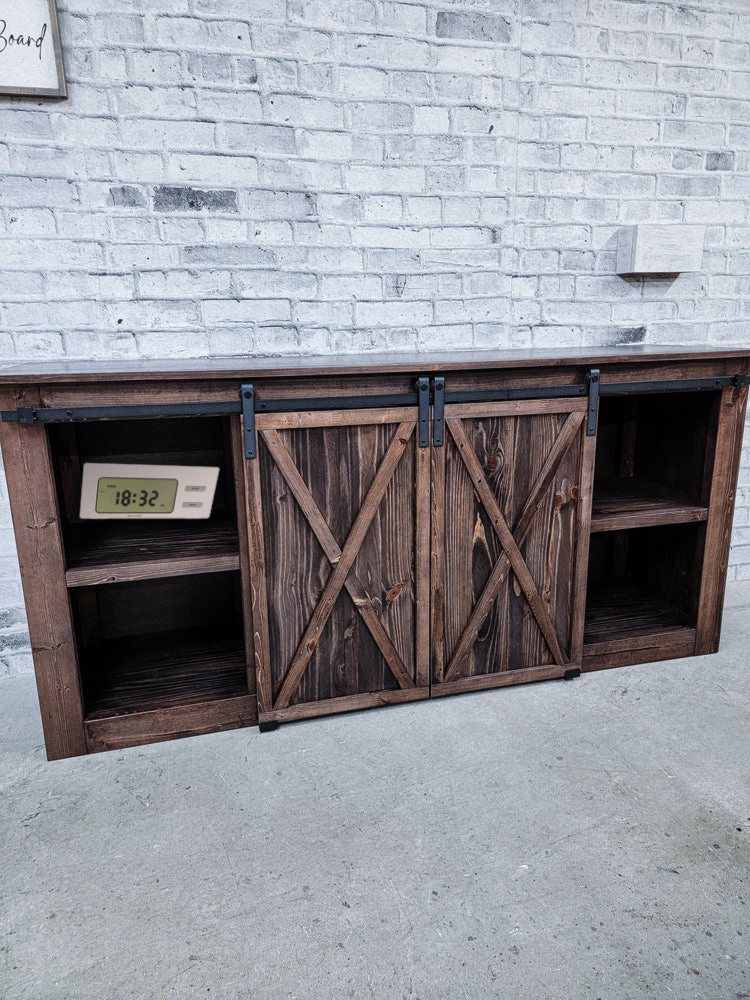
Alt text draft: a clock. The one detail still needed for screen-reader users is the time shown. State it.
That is 18:32
